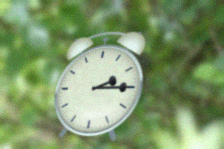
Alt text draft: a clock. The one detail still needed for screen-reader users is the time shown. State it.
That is 2:15
